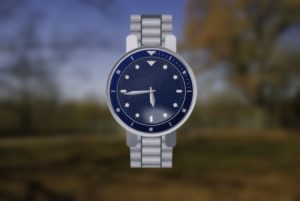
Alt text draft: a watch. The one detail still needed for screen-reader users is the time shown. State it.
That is 5:44
